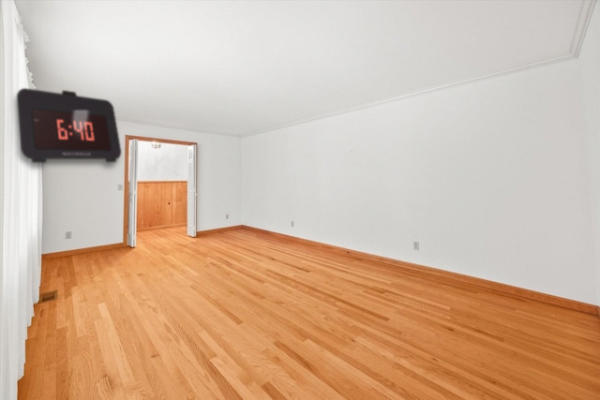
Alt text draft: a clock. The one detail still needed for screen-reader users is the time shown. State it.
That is 6:40
